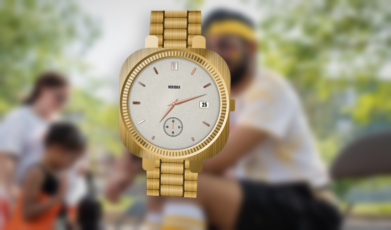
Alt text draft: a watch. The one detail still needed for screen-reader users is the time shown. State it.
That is 7:12
